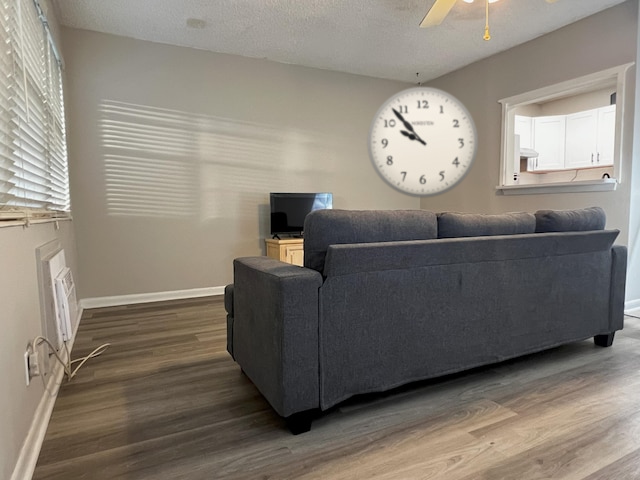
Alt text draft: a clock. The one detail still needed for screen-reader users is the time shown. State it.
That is 9:53
